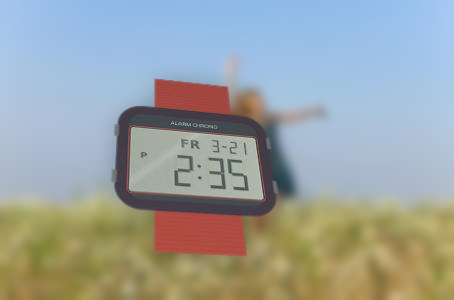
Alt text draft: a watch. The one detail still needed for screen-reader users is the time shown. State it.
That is 2:35
